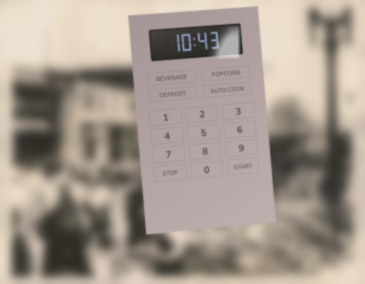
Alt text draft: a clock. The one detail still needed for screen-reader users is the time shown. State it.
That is 10:43
